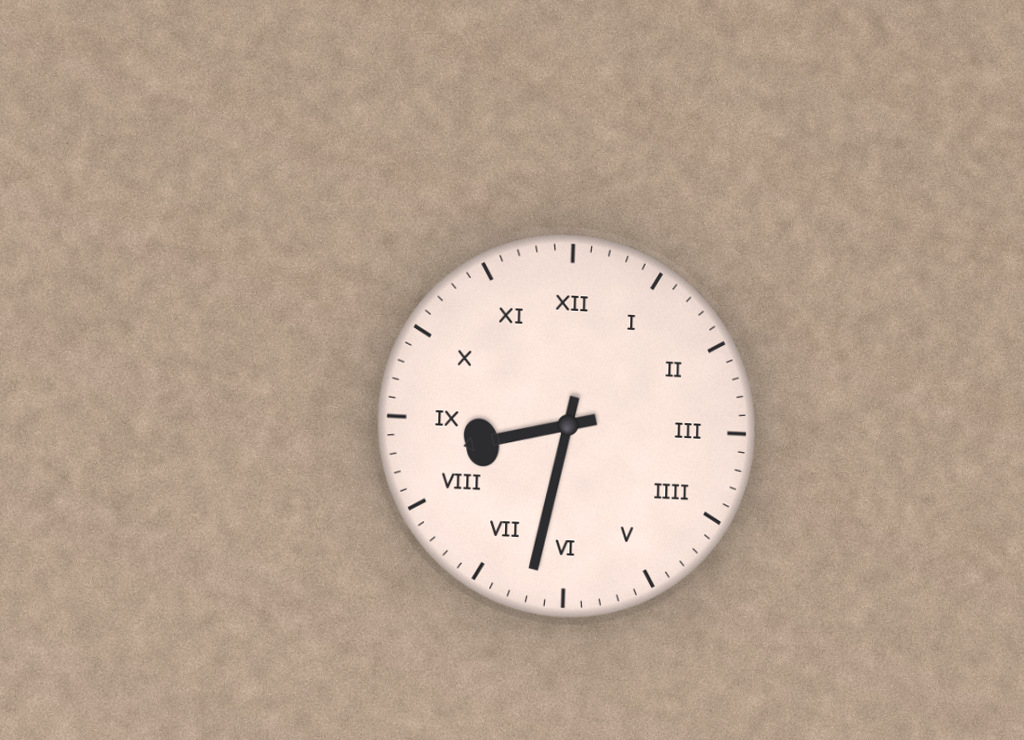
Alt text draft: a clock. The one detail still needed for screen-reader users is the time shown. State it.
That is 8:32
